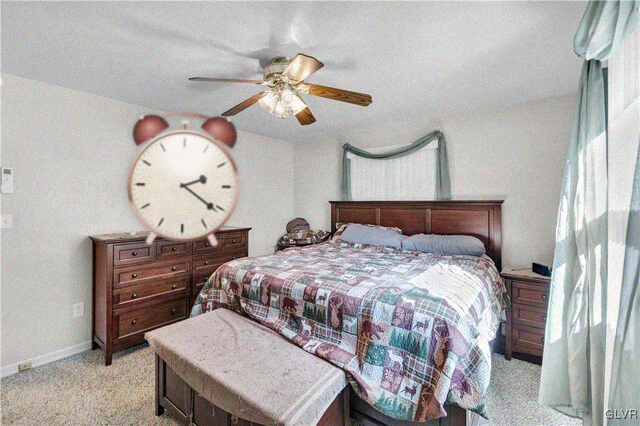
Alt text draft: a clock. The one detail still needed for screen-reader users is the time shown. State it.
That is 2:21
